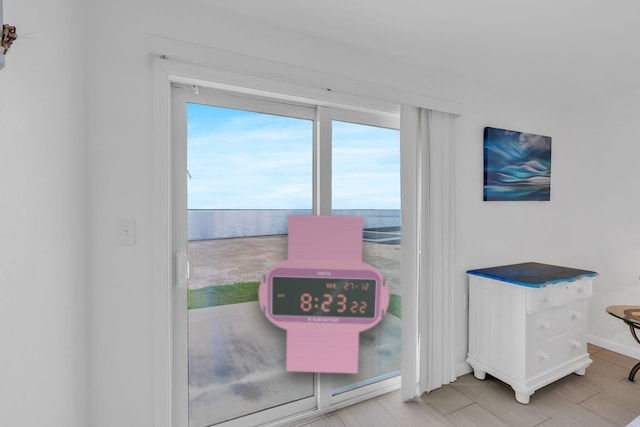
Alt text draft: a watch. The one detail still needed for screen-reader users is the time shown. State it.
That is 8:23:22
